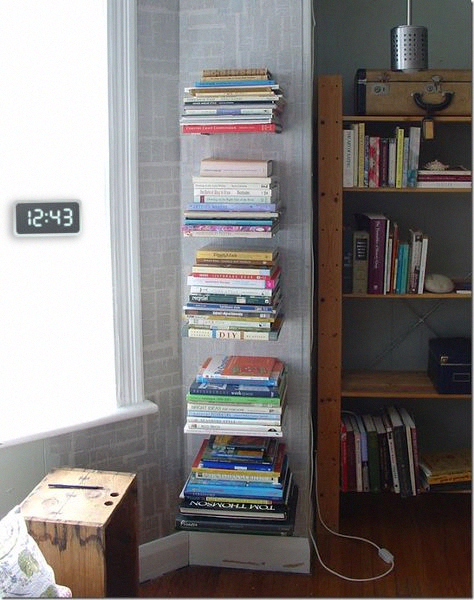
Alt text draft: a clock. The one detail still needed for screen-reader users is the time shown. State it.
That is 12:43
